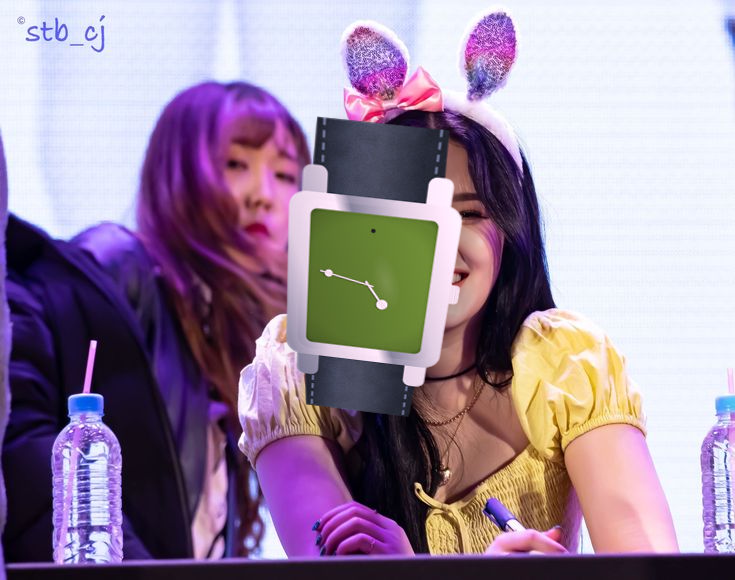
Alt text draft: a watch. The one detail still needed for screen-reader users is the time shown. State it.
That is 4:47
